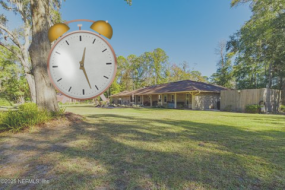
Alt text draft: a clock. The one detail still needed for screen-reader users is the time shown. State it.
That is 12:27
